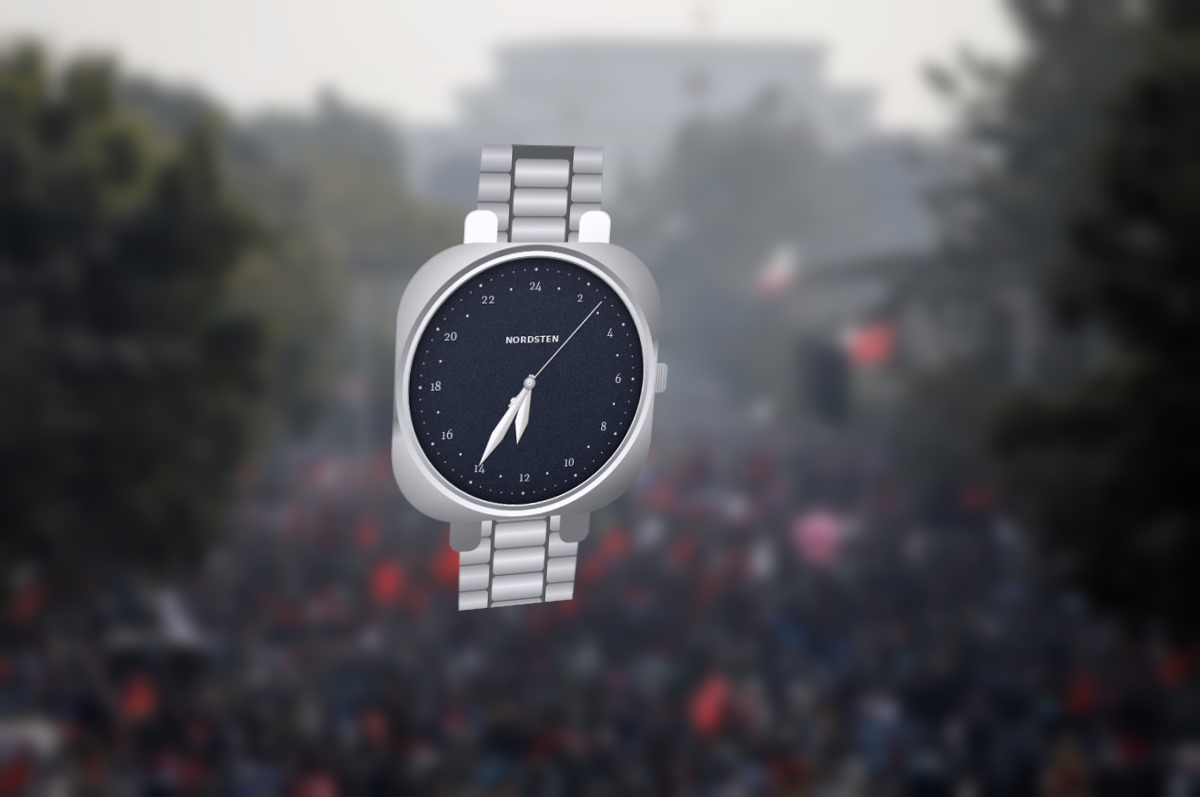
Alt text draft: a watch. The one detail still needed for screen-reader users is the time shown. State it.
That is 12:35:07
